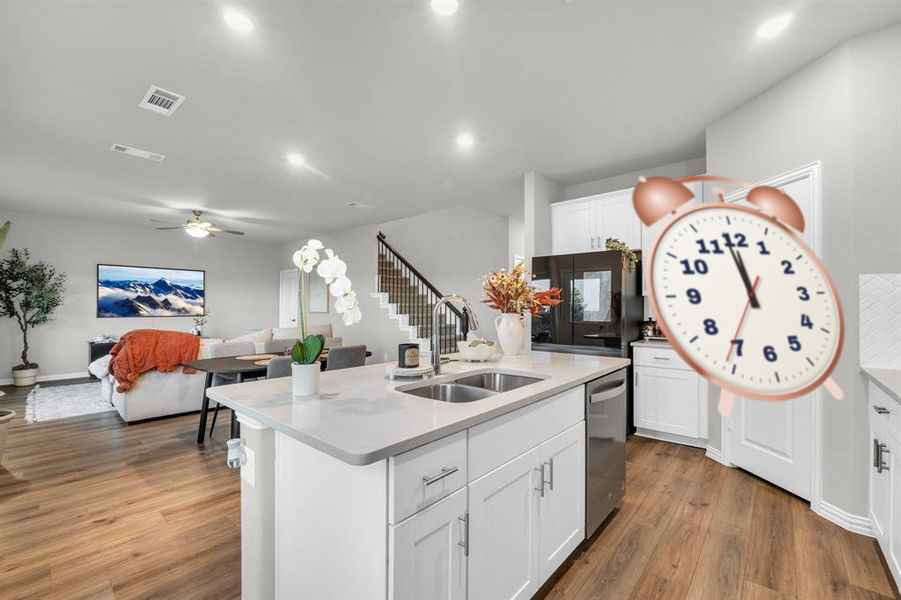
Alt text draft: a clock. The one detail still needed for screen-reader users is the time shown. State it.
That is 11:58:36
